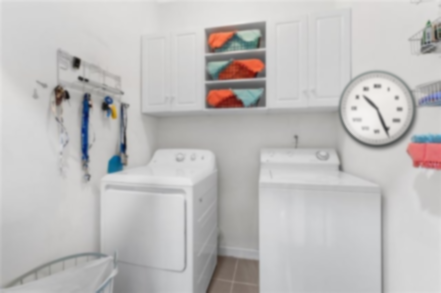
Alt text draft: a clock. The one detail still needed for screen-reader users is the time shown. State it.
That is 10:26
